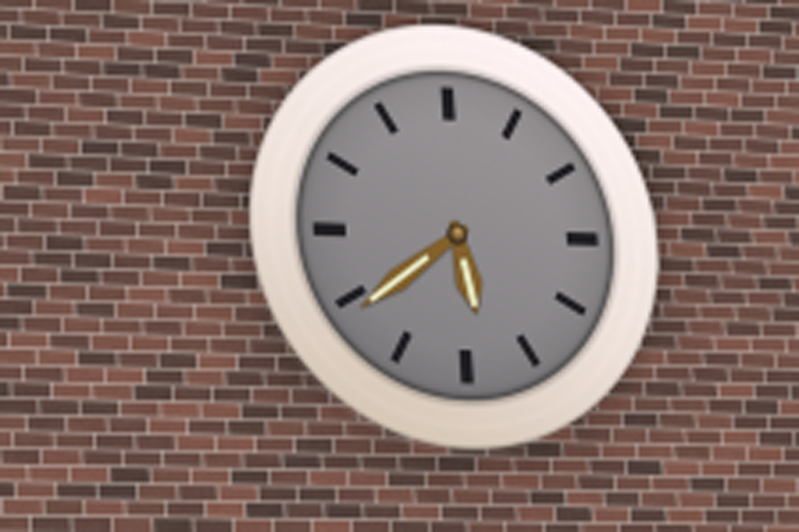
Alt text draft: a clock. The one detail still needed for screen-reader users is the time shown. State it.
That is 5:39
